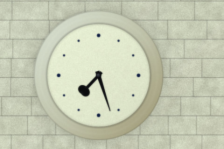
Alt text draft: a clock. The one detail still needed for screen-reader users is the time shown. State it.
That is 7:27
